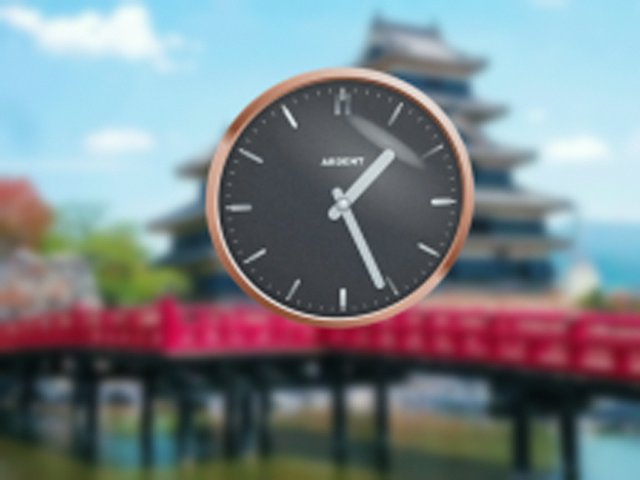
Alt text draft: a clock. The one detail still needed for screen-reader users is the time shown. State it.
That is 1:26
